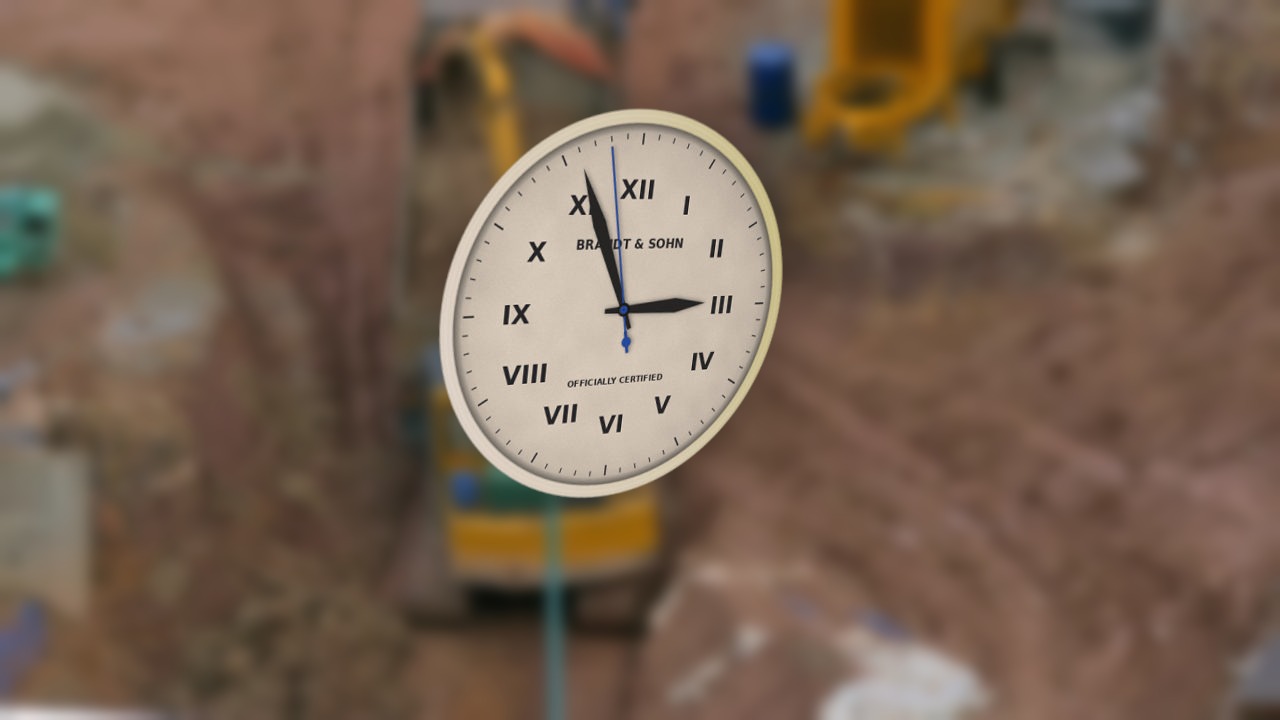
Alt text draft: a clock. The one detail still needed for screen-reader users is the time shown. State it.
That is 2:55:58
